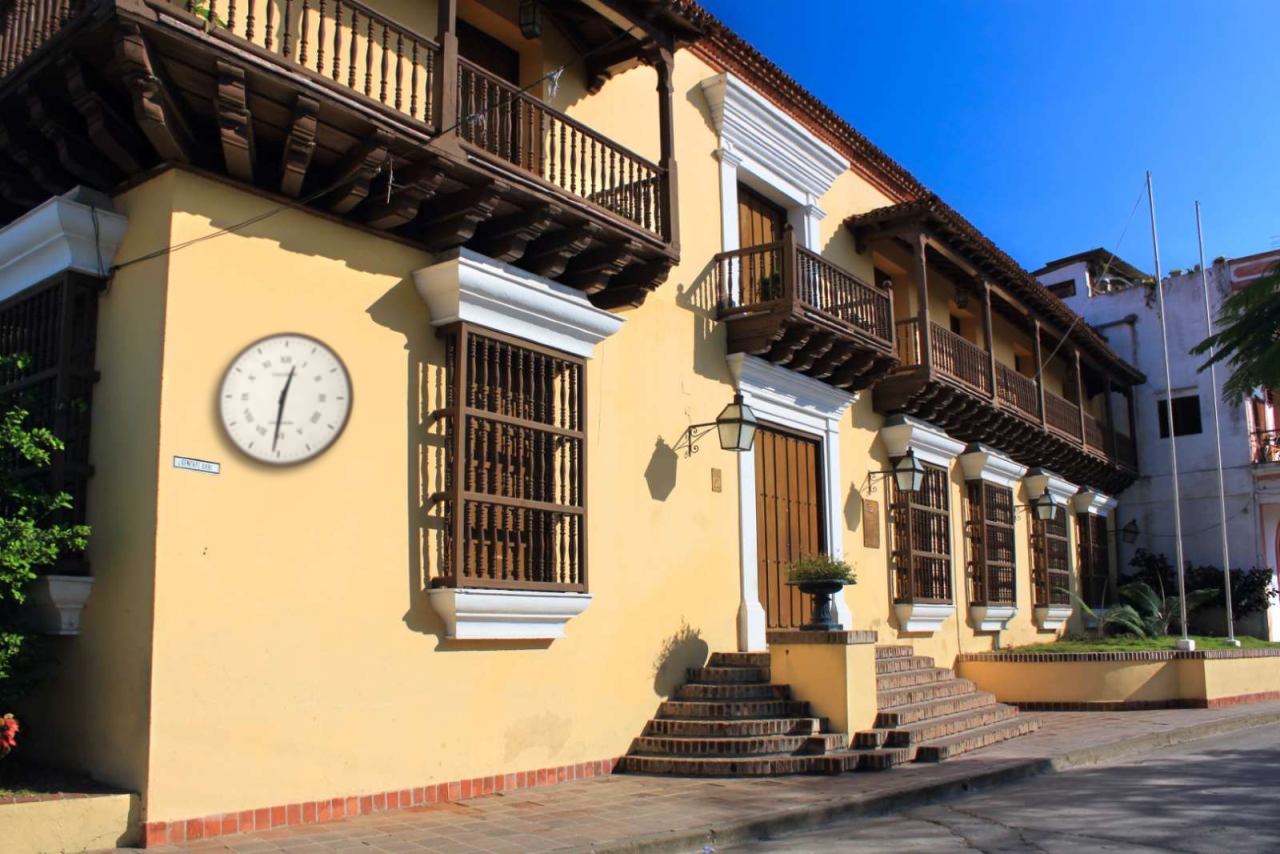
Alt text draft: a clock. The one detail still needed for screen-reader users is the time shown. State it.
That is 12:31
